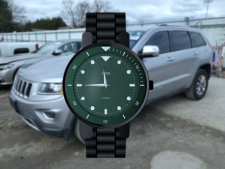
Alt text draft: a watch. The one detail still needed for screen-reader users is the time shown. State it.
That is 11:45
